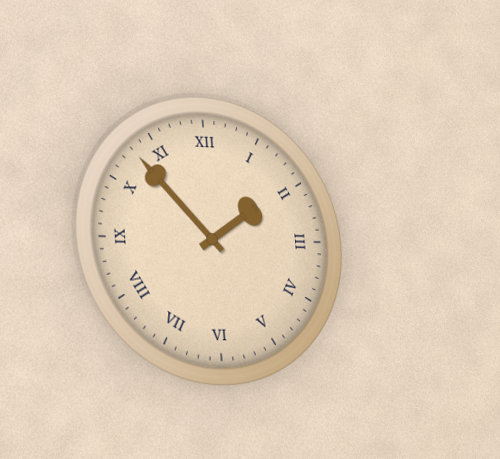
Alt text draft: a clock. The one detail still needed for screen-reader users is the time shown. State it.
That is 1:53
